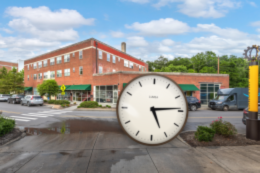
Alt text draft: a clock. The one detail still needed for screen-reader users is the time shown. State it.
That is 5:14
